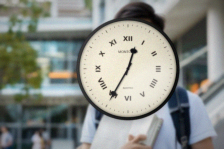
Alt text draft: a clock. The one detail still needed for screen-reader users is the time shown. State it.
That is 12:35
